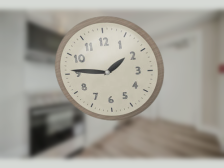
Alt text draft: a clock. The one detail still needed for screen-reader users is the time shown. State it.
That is 1:46
